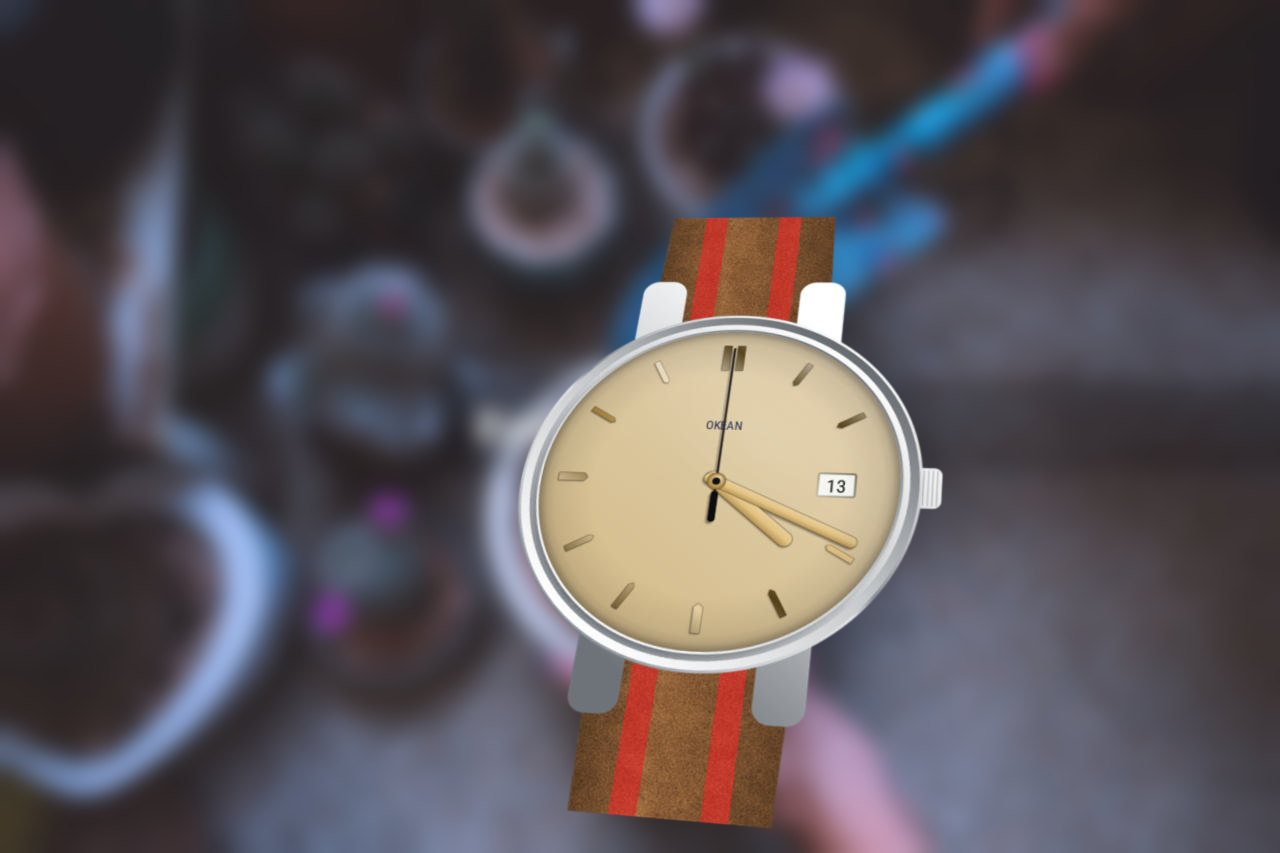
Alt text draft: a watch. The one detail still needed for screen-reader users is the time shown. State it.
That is 4:19:00
